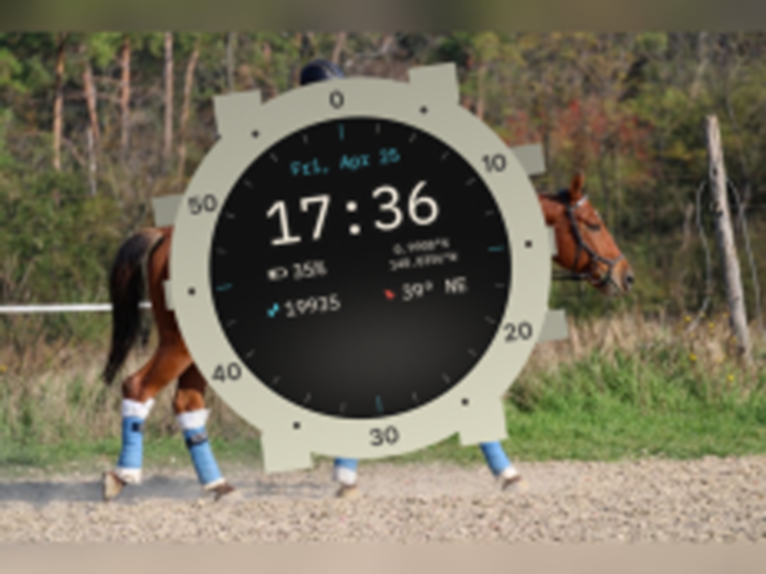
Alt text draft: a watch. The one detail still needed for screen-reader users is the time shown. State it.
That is 17:36
